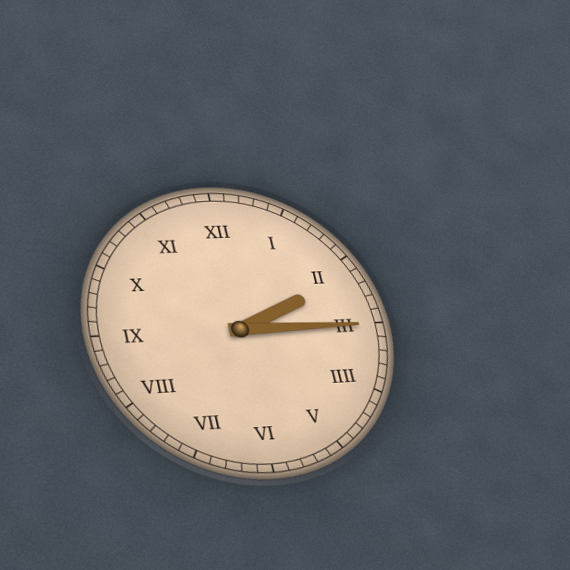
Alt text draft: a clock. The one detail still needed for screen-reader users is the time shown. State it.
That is 2:15
